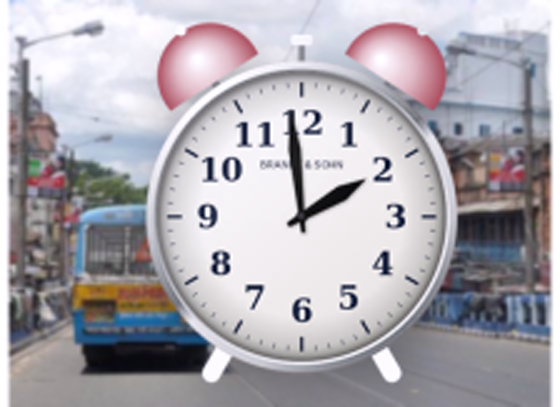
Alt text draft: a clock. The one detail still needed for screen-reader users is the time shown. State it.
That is 1:59
